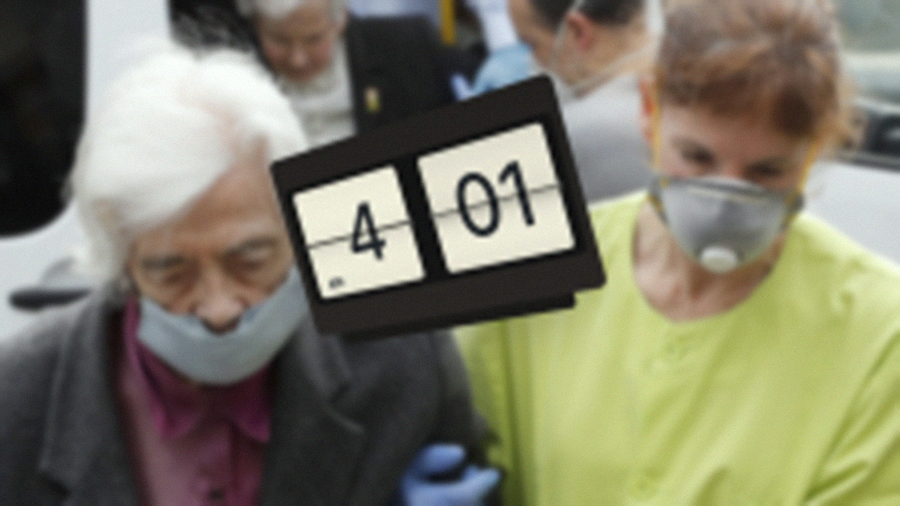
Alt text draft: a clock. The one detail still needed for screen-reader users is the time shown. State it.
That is 4:01
